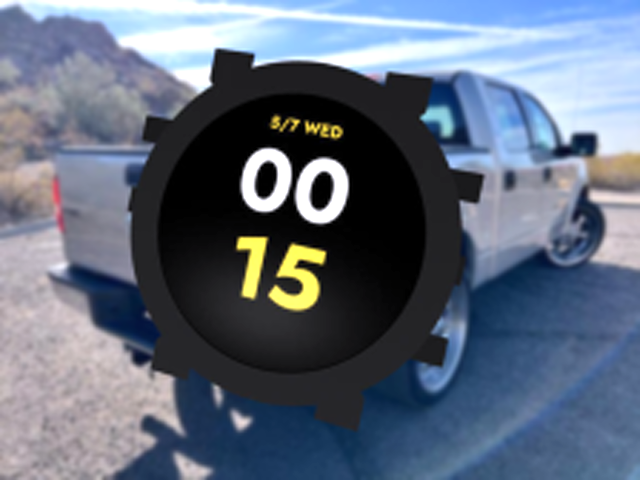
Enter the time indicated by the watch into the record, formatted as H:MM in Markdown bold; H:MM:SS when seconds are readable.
**0:15**
